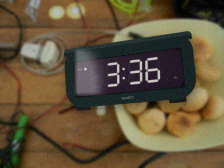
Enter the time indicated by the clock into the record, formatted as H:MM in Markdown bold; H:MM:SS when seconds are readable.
**3:36**
